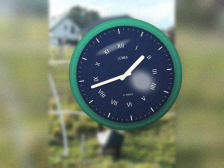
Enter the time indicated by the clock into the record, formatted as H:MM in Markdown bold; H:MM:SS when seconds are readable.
**1:43**
